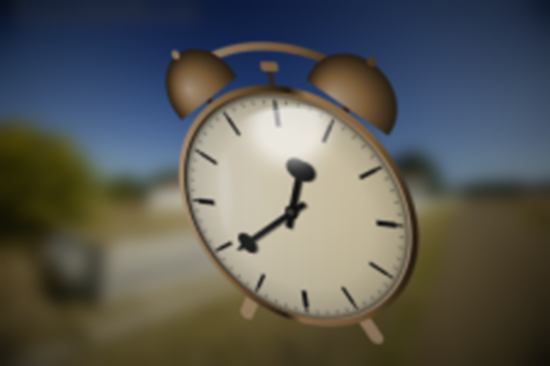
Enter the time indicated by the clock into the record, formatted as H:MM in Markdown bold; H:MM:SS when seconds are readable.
**12:39**
